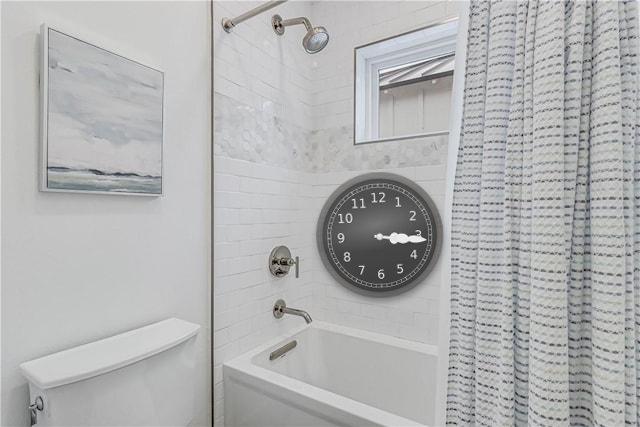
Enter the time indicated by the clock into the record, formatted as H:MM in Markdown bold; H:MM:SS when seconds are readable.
**3:16**
